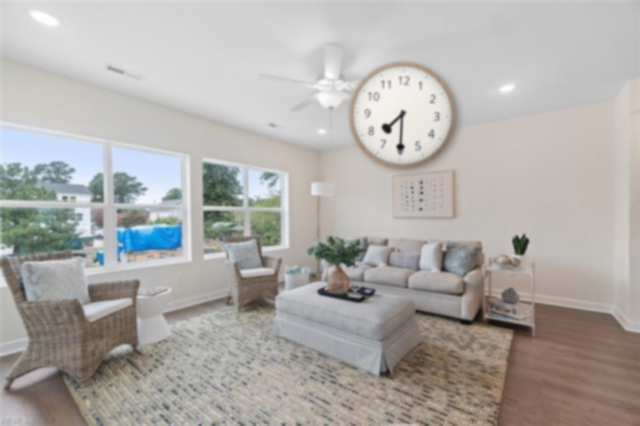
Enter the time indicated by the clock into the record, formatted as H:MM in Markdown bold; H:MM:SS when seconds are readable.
**7:30**
